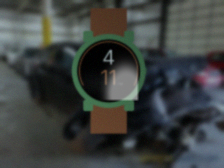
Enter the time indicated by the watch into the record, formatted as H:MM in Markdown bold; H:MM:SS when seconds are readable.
**4:11**
